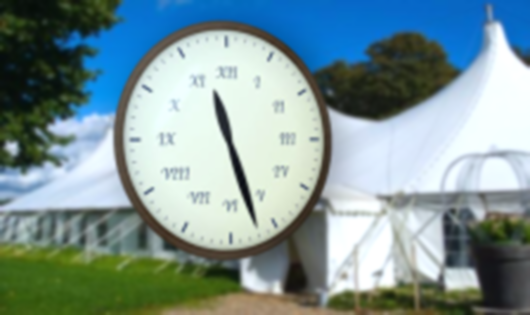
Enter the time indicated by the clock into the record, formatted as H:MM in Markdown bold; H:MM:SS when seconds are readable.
**11:27**
